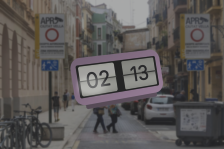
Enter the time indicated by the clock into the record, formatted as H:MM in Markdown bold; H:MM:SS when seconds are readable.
**2:13**
